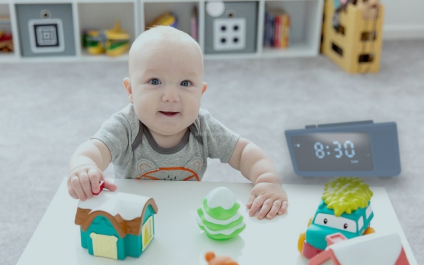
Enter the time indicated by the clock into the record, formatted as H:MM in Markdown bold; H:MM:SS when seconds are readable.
**8:30**
